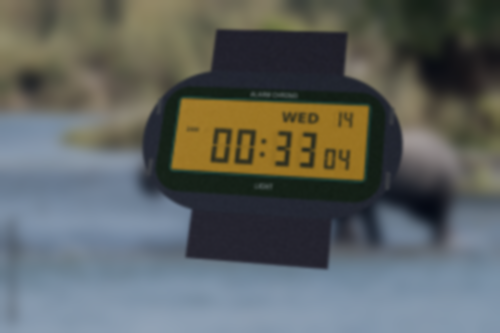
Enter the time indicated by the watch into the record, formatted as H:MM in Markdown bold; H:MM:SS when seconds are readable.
**0:33:04**
